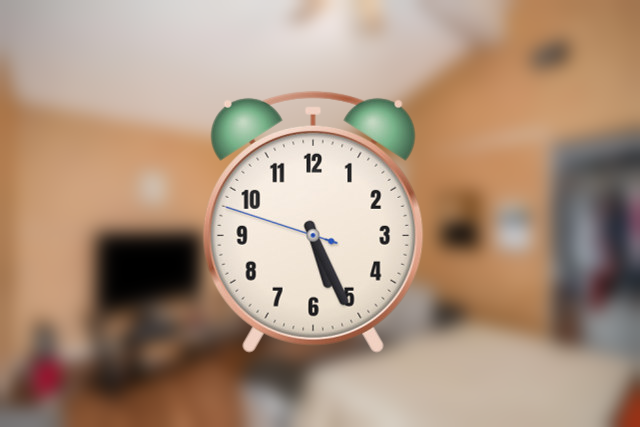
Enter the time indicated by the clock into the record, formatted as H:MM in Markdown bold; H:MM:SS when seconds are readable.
**5:25:48**
